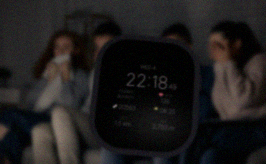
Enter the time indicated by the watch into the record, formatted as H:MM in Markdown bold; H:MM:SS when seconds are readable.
**22:18**
